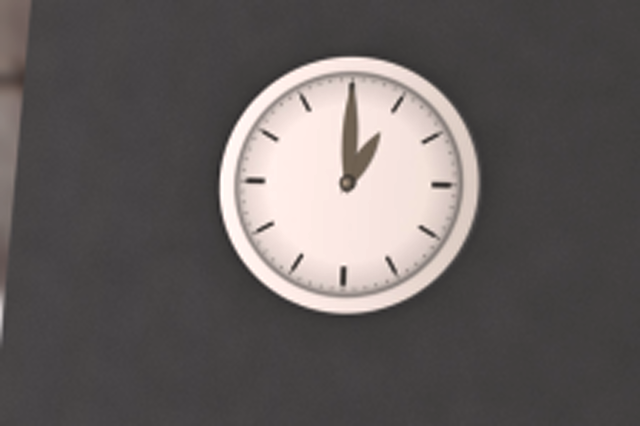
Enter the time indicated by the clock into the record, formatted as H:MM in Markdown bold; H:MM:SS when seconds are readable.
**1:00**
